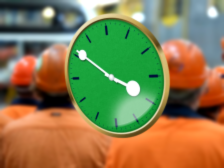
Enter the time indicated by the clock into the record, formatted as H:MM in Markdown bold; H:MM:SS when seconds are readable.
**3:51**
